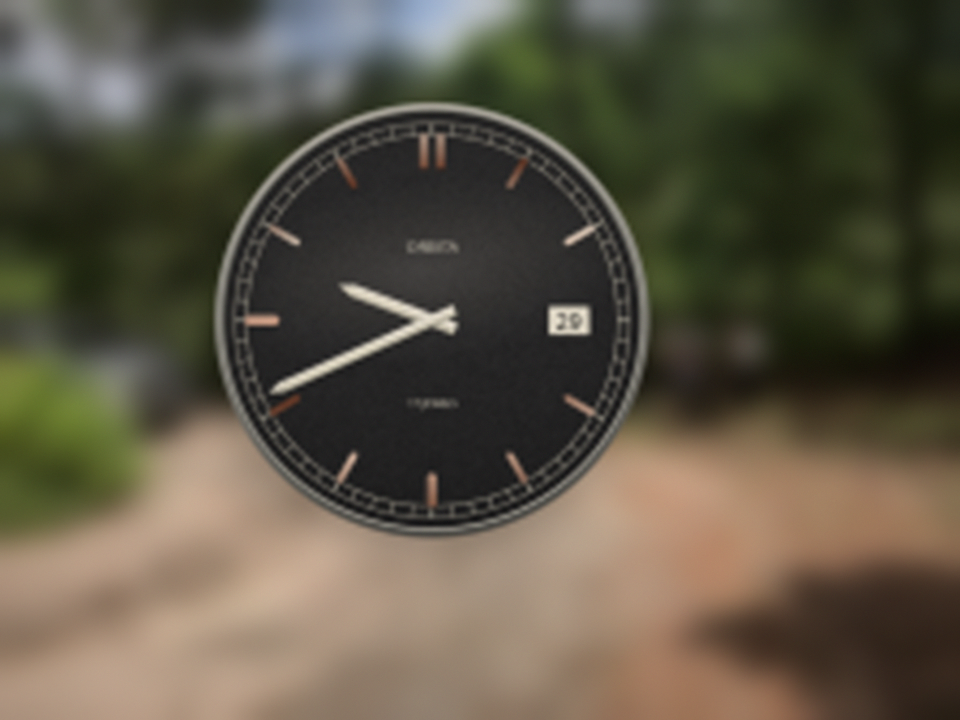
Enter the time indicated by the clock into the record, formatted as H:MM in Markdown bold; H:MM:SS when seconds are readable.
**9:41**
